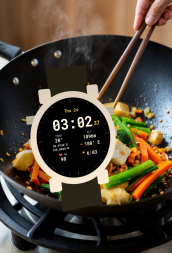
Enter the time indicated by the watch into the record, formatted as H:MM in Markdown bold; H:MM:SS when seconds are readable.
**3:02**
